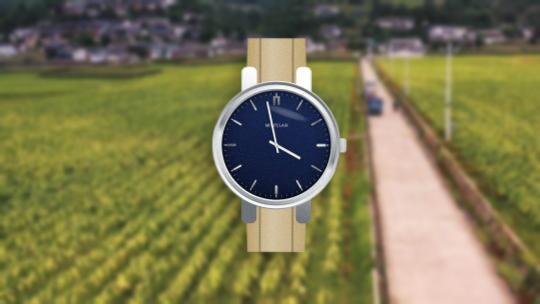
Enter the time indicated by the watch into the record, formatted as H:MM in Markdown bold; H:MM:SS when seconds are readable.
**3:58**
